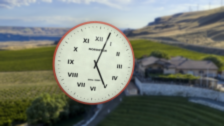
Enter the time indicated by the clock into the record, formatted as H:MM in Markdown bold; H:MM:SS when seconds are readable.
**5:03**
